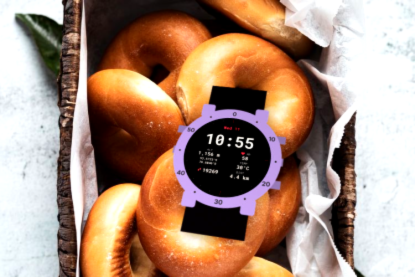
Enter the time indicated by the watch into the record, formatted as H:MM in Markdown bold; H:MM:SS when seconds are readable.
**10:55**
